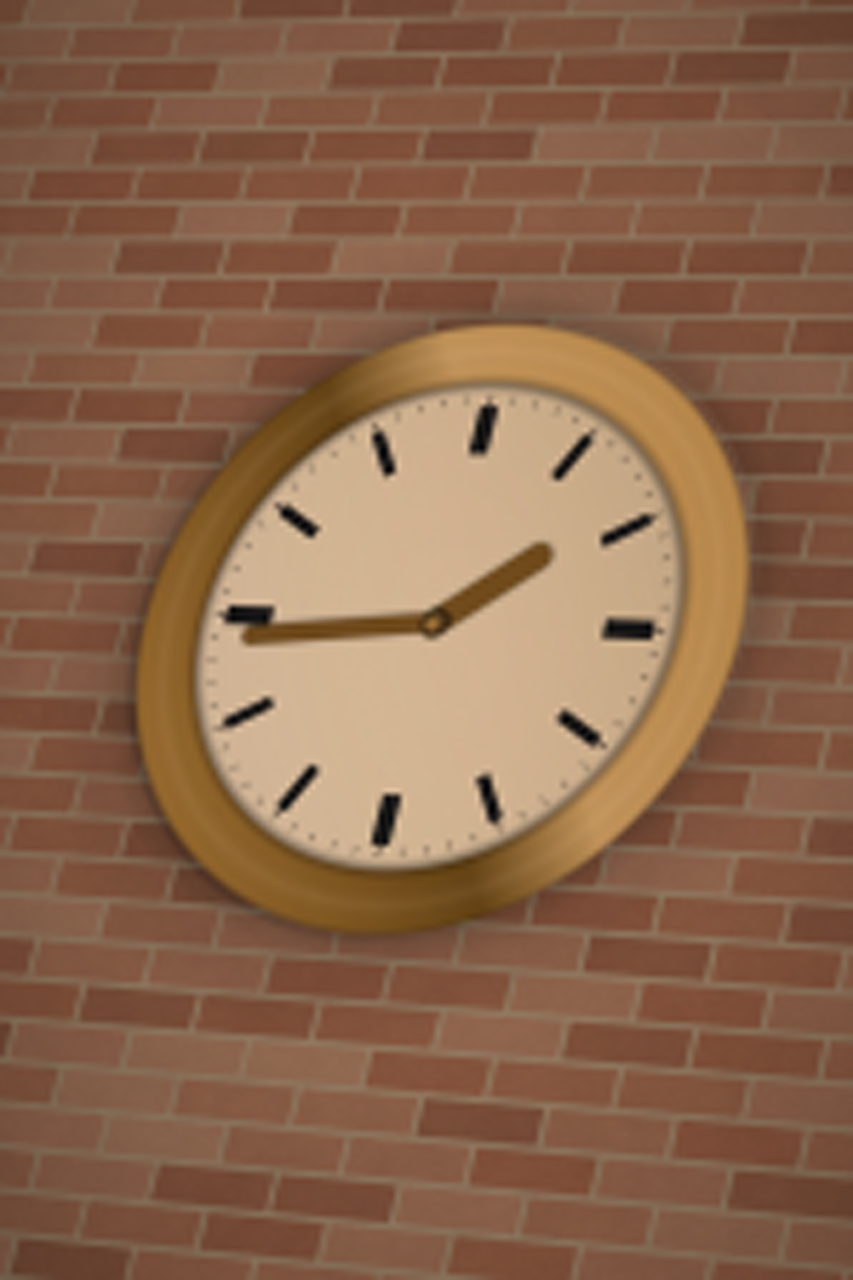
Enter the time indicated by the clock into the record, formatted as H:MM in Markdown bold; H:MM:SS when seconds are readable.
**1:44**
